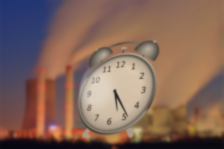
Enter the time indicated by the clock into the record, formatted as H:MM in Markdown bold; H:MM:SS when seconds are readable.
**5:24**
